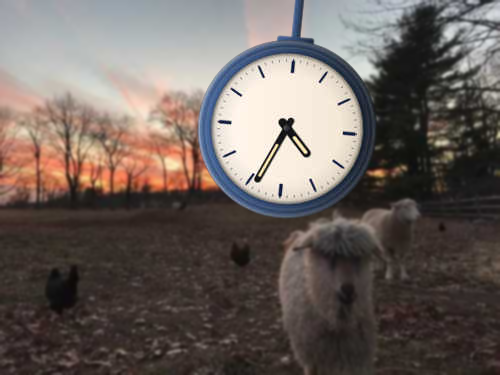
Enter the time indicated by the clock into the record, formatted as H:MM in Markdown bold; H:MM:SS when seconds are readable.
**4:34**
